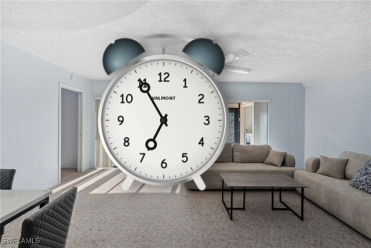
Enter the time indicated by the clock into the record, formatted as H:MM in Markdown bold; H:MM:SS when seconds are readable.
**6:55**
